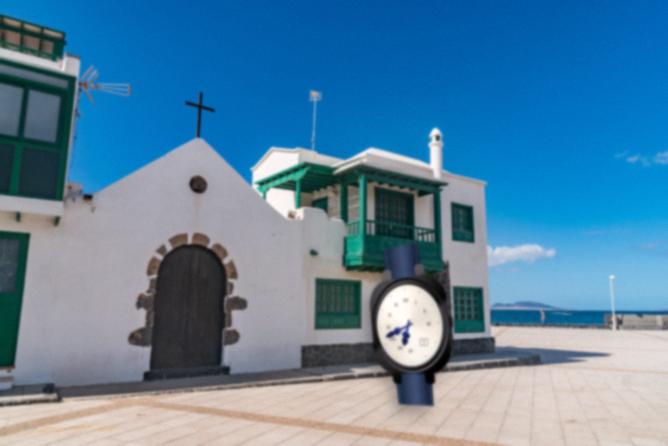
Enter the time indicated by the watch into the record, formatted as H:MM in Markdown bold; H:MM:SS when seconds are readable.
**6:42**
